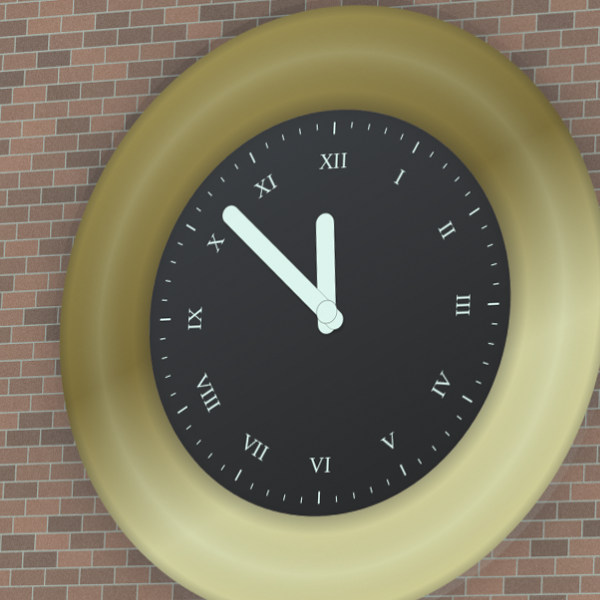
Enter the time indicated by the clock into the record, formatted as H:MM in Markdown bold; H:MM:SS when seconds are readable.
**11:52**
